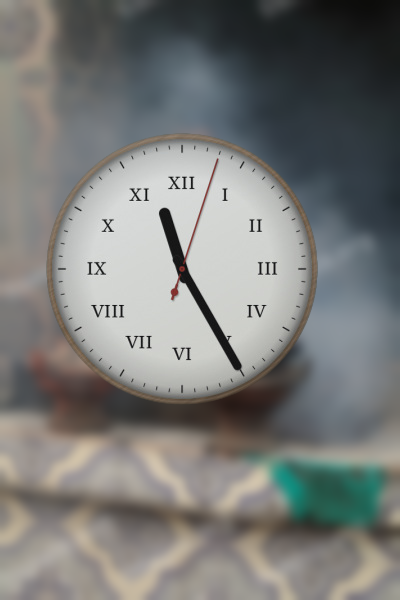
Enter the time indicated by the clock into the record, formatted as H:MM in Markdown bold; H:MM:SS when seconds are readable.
**11:25:03**
